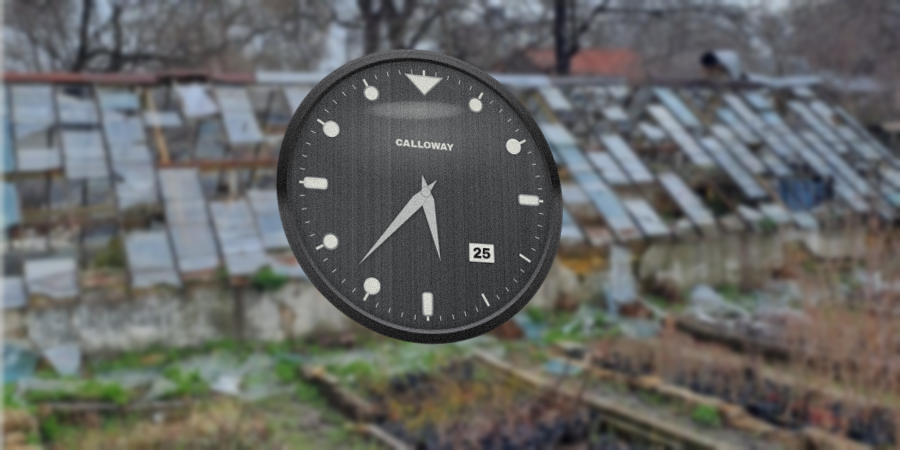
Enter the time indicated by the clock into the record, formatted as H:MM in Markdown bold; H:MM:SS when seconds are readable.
**5:37**
